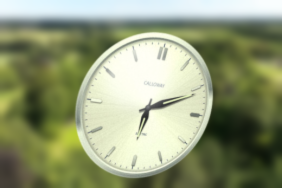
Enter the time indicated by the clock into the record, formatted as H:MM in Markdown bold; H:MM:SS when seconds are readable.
**6:11**
